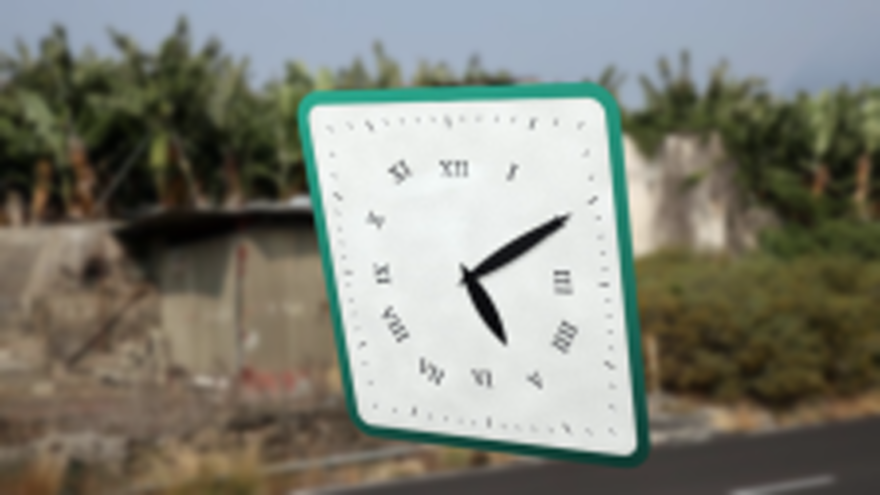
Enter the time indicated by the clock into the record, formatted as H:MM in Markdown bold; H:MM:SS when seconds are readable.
**5:10**
